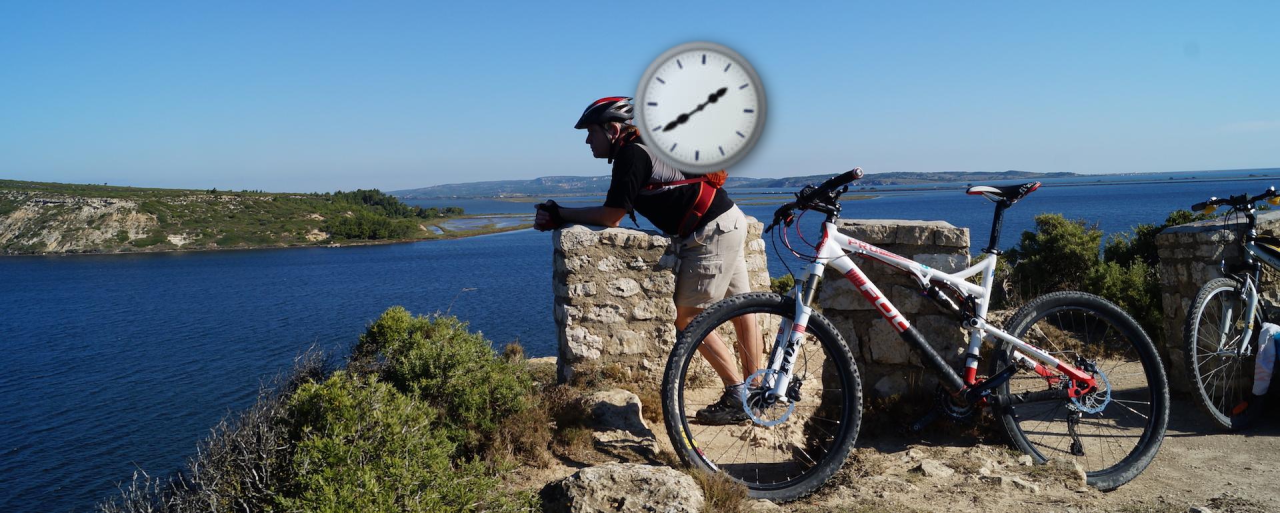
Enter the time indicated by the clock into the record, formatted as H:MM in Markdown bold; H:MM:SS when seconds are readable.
**1:39**
